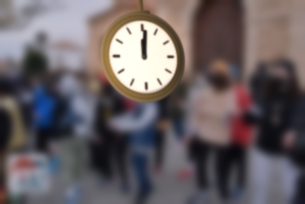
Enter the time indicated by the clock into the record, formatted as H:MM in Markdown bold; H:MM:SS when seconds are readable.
**12:01**
